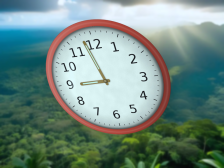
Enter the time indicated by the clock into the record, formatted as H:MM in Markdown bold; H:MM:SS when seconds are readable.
**8:58**
